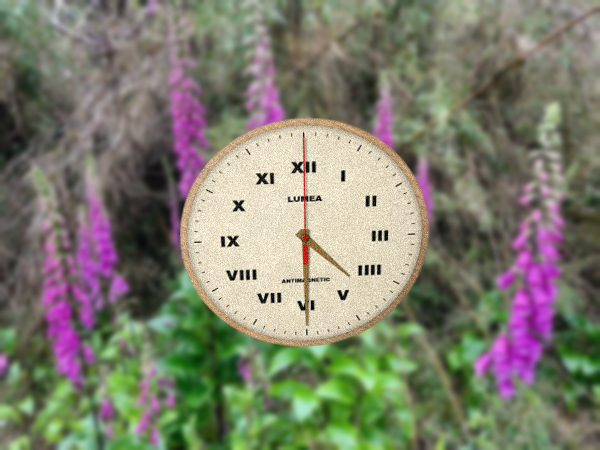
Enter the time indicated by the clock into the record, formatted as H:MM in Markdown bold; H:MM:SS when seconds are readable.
**4:30:00**
